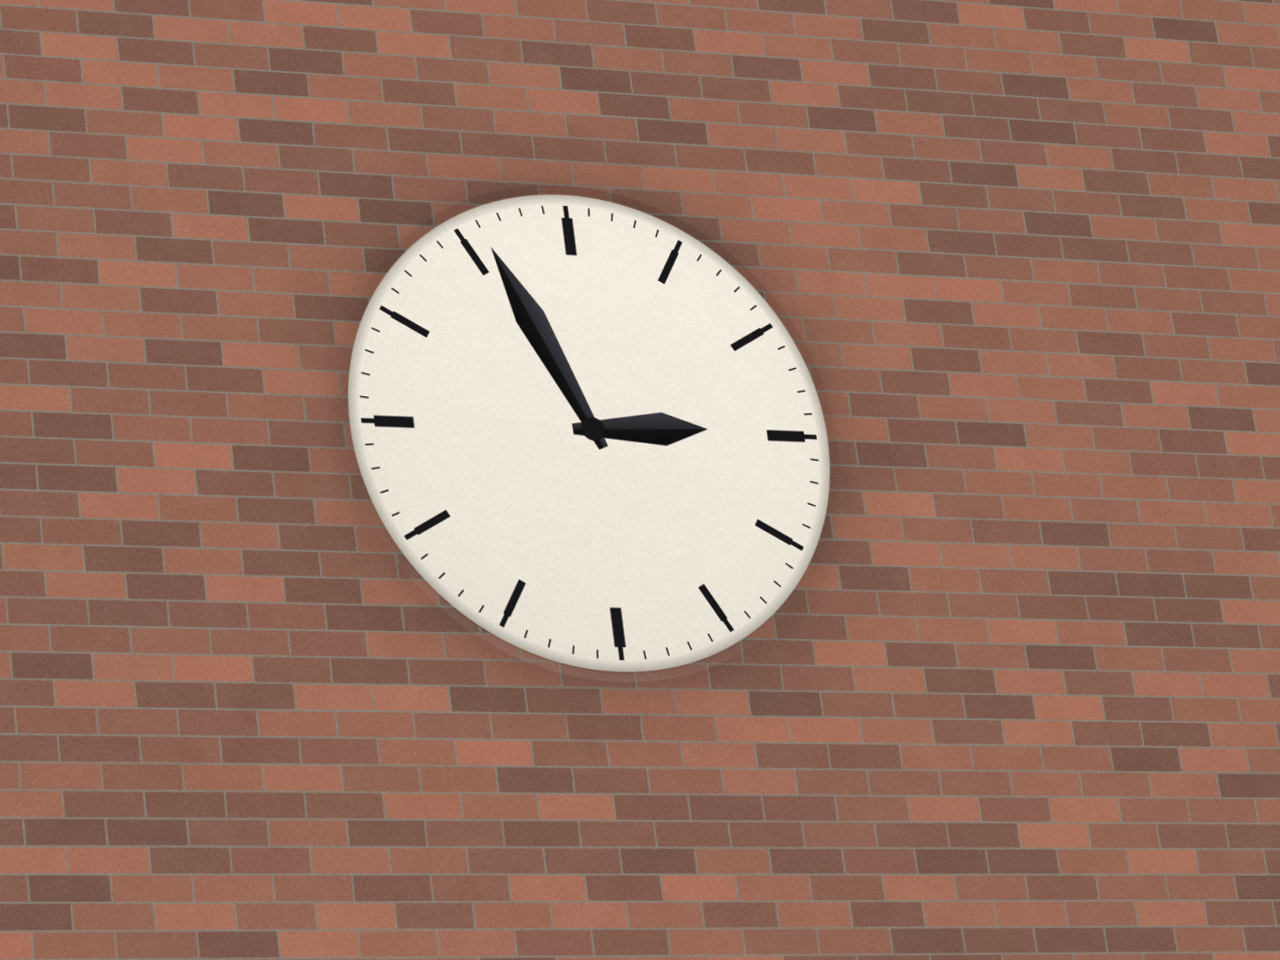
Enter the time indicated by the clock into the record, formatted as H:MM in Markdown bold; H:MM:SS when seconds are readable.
**2:56**
